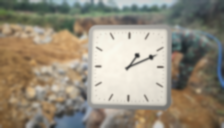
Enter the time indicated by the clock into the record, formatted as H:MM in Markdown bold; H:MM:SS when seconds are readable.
**1:11**
